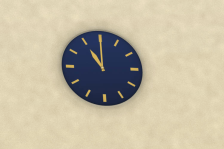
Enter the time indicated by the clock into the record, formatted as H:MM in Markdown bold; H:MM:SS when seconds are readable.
**11:00**
